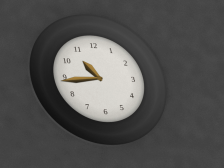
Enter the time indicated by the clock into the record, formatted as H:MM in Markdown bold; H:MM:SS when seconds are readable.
**10:44**
